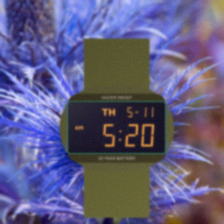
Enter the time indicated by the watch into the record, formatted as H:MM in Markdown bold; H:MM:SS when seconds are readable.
**5:20**
